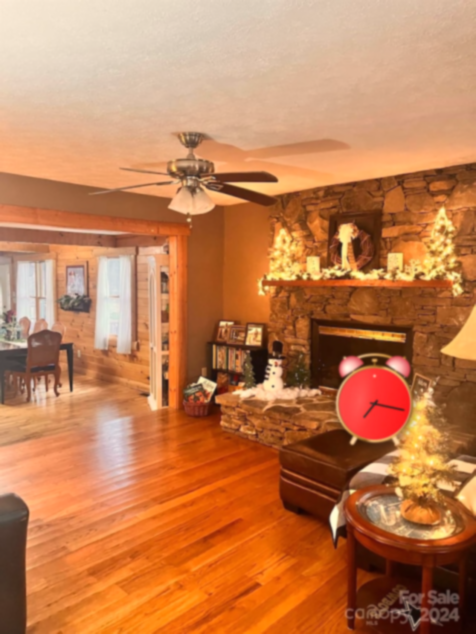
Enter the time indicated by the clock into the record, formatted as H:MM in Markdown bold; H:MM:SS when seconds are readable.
**7:17**
